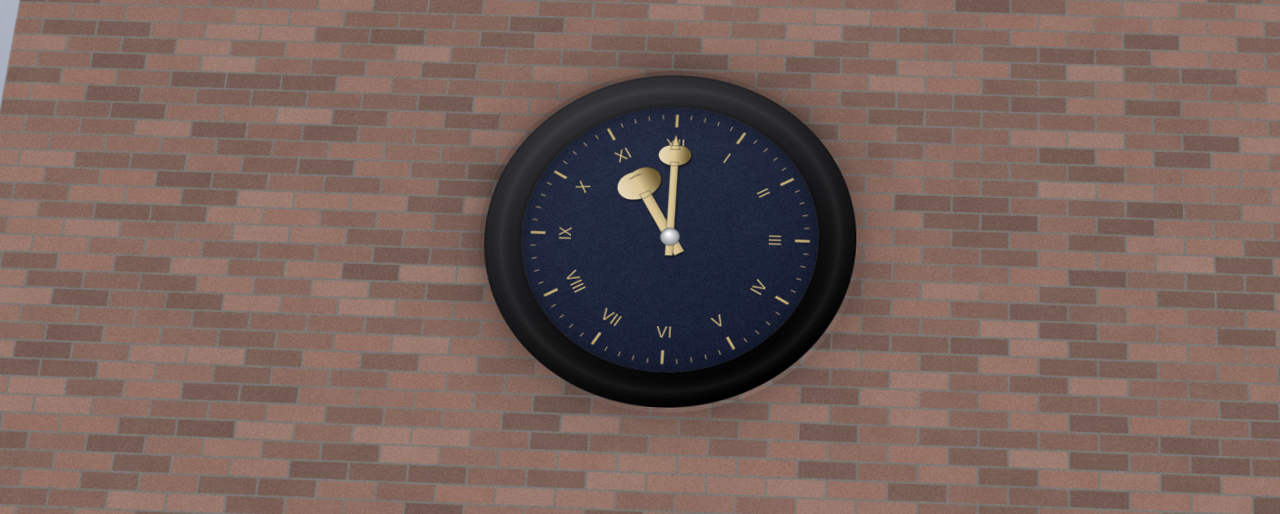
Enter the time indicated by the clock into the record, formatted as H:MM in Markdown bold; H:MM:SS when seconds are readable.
**11:00**
